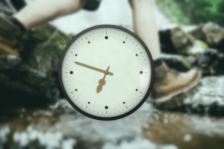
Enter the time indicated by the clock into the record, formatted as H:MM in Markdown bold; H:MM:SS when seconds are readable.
**6:48**
